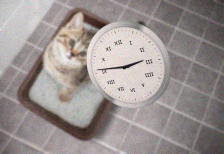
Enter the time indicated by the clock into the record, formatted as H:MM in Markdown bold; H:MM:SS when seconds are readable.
**2:46**
